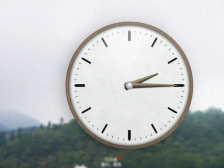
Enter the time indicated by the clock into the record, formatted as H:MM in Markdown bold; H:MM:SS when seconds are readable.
**2:15**
